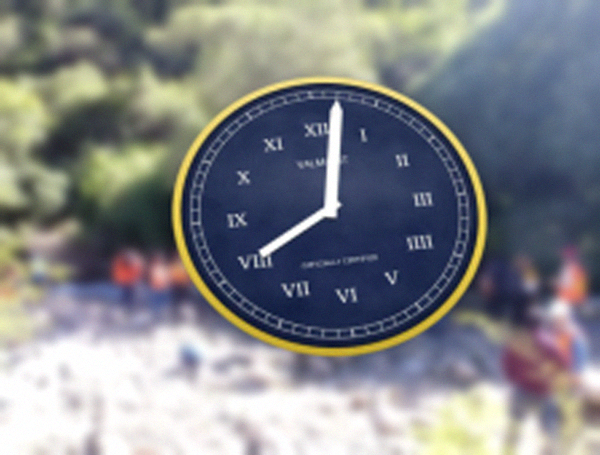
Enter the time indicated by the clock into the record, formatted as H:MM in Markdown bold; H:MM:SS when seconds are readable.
**8:02**
